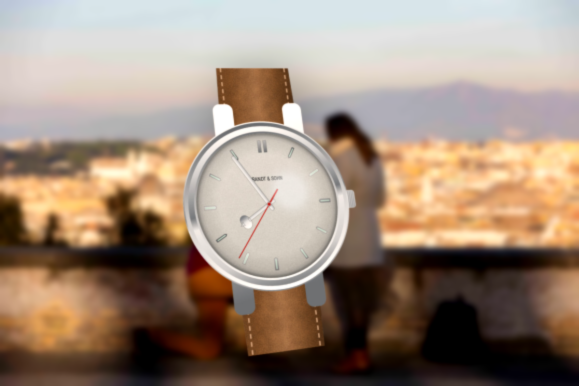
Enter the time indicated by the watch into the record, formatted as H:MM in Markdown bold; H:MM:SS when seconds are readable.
**7:54:36**
